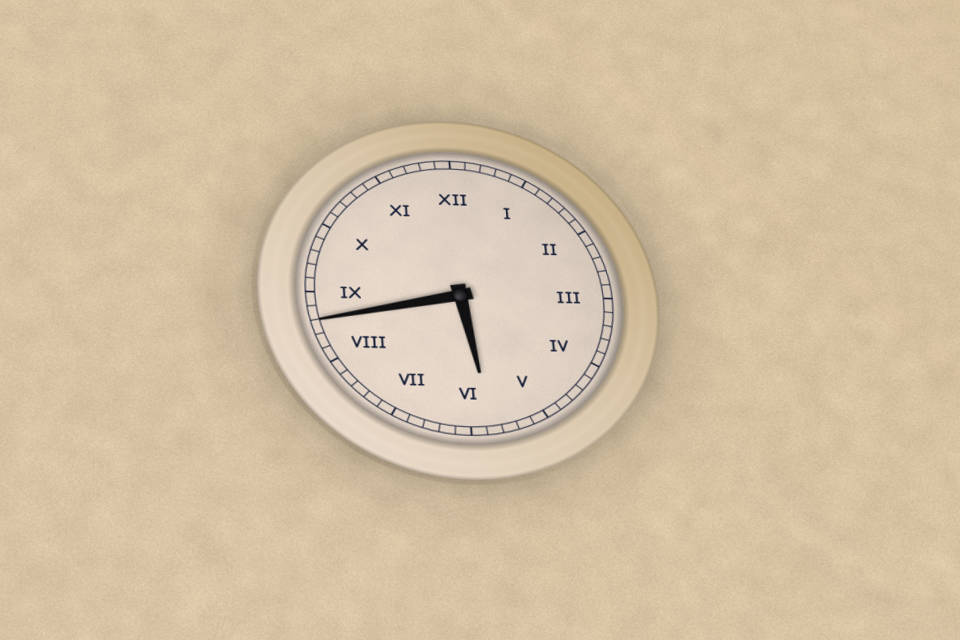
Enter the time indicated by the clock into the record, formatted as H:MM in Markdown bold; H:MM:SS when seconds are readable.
**5:43**
